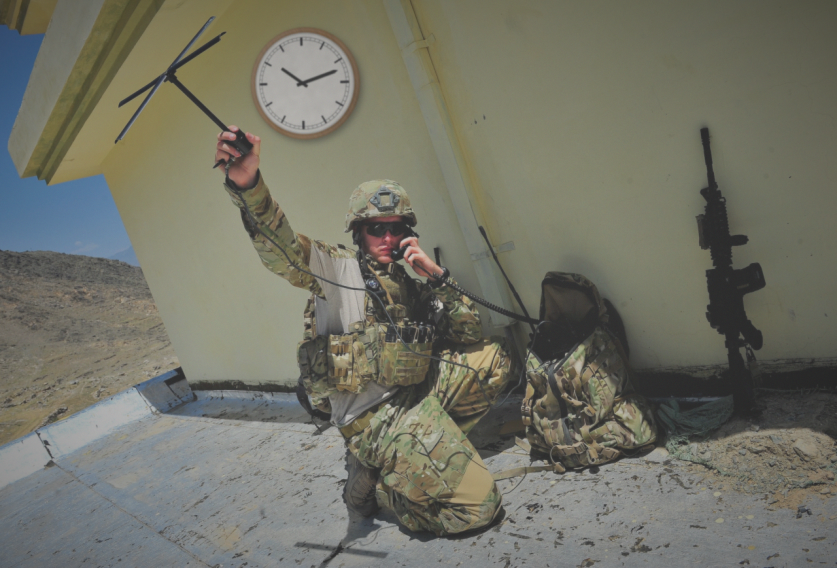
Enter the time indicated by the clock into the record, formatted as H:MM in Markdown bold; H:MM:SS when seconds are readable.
**10:12**
